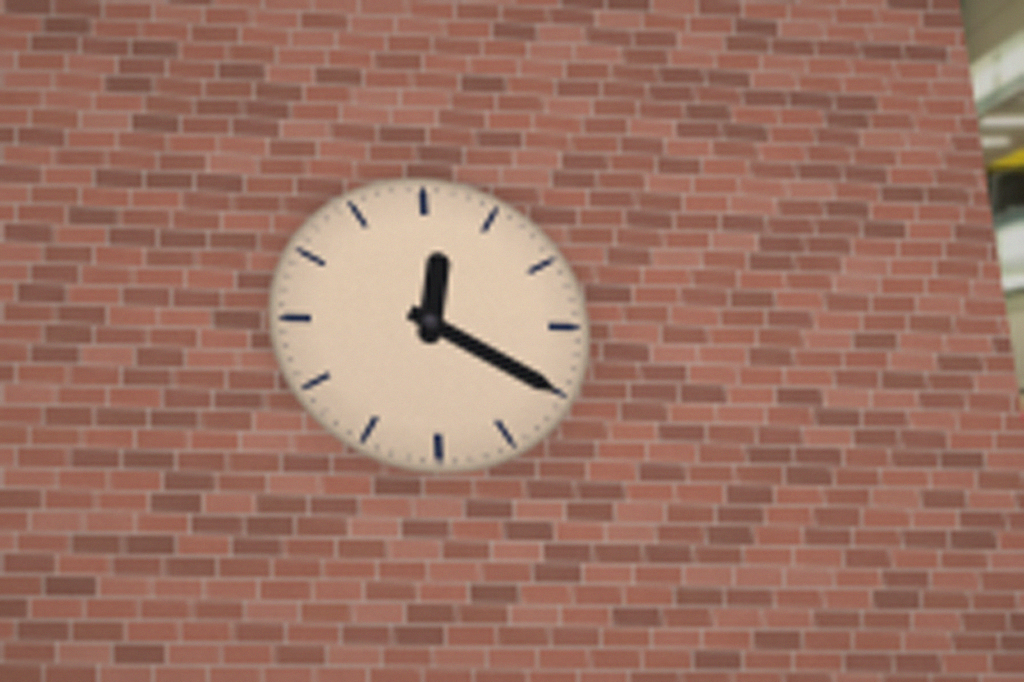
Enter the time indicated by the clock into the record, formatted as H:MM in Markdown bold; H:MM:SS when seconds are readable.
**12:20**
